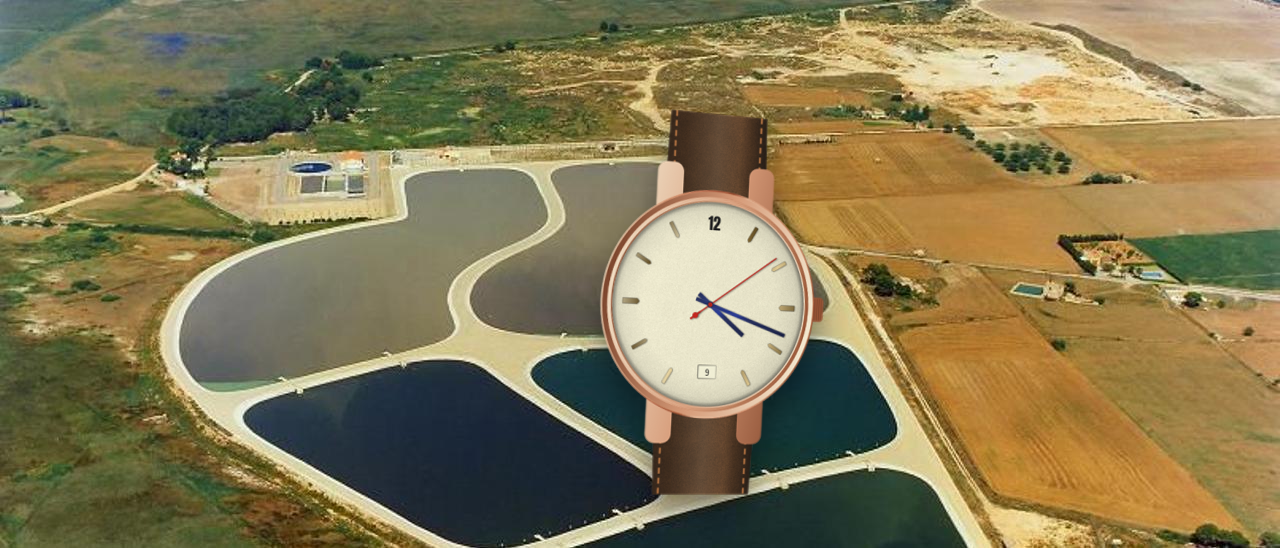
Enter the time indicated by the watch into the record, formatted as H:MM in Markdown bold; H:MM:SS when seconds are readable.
**4:18:09**
